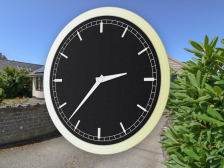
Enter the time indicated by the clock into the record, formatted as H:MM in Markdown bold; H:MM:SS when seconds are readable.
**2:37**
